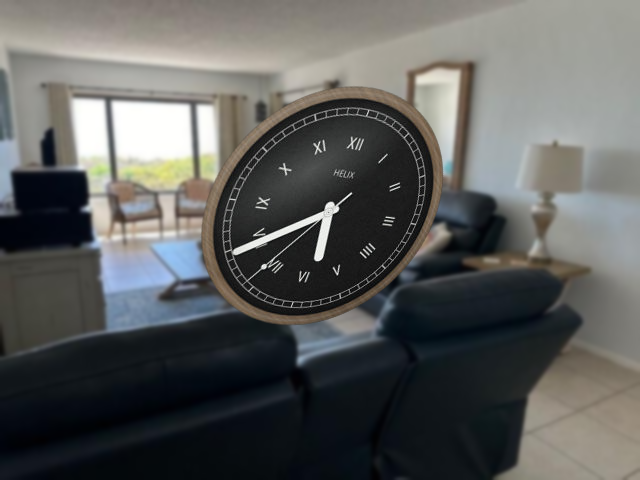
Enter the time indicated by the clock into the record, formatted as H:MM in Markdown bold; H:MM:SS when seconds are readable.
**5:39:36**
